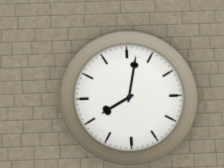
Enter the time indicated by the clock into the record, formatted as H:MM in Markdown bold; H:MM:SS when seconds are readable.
**8:02**
